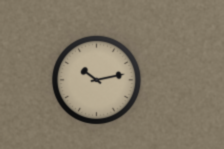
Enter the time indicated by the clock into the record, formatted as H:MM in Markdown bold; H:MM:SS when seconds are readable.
**10:13**
